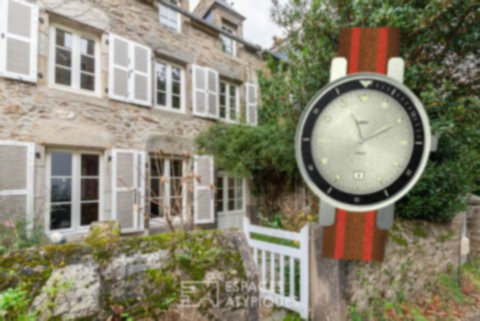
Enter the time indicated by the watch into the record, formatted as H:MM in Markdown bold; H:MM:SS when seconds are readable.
**11:10**
